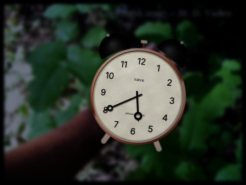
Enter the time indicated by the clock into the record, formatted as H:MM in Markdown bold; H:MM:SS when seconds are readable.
**5:40**
